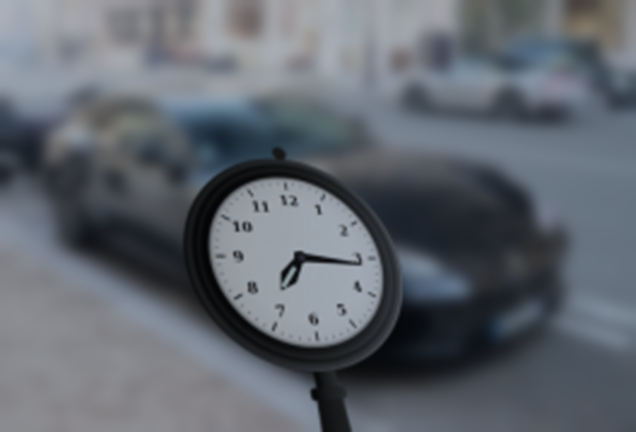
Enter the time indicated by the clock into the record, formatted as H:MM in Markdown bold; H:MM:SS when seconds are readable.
**7:16**
